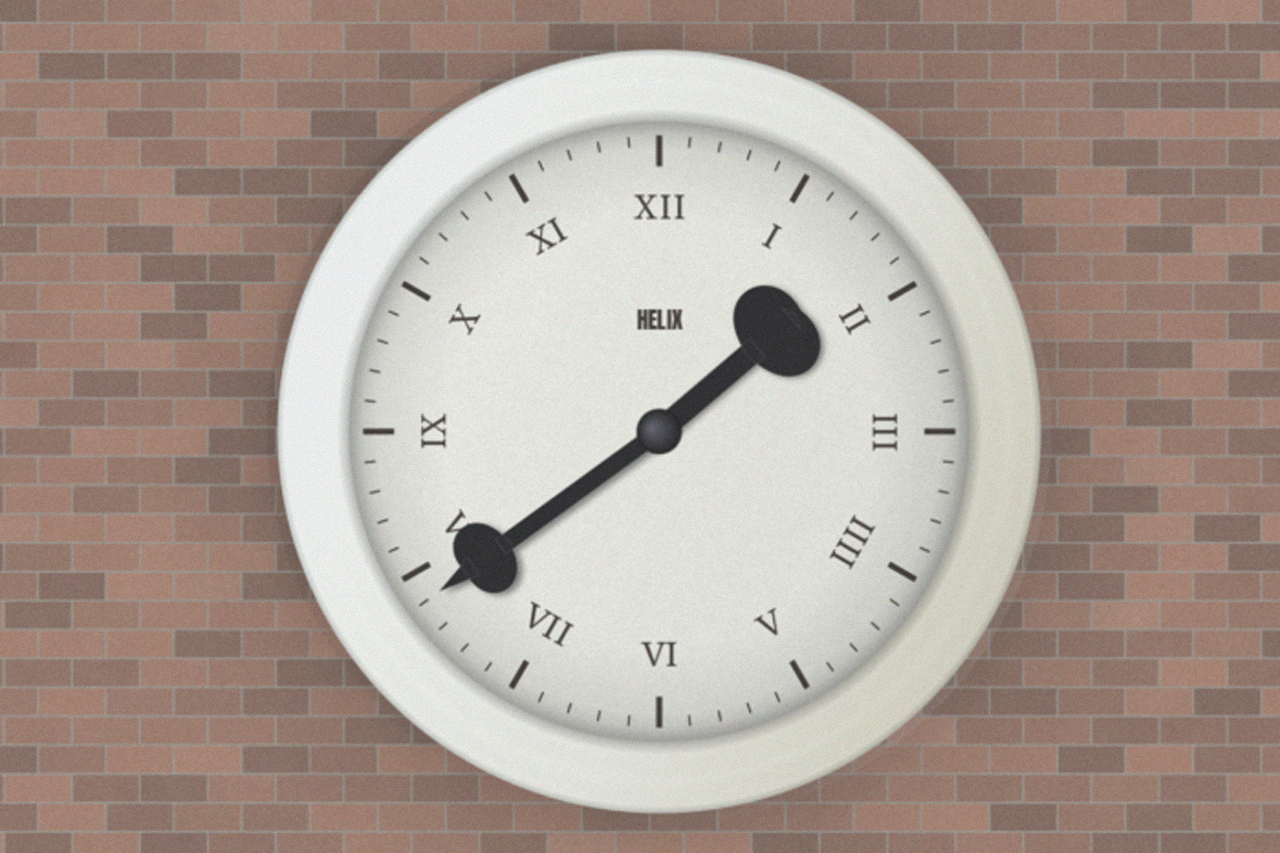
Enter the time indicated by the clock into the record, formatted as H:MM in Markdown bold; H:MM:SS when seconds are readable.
**1:39**
